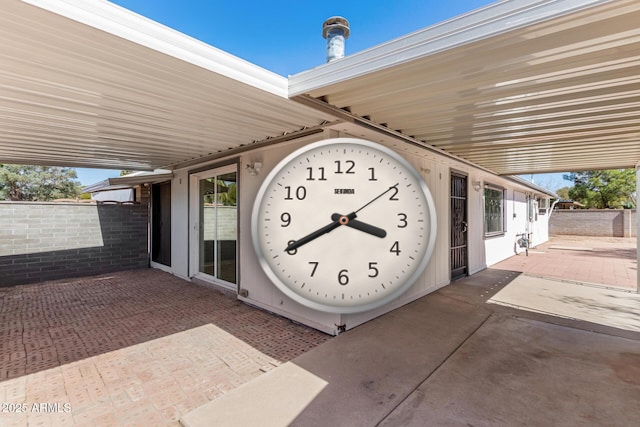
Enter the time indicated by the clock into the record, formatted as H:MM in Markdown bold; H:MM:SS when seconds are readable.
**3:40:09**
